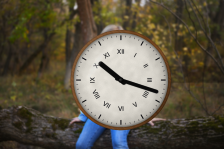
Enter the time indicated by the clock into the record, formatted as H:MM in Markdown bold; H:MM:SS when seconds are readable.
**10:18**
